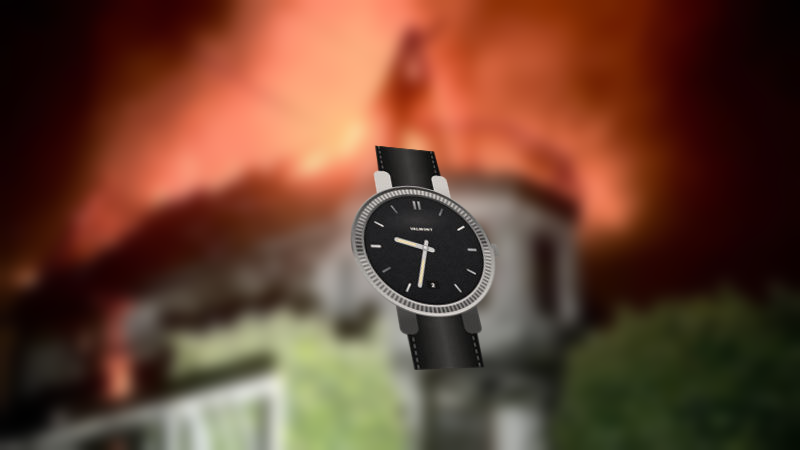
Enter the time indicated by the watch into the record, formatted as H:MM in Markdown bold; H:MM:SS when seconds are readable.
**9:33**
